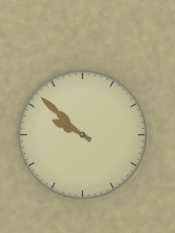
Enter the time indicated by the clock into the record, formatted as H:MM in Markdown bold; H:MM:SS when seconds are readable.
**9:52**
